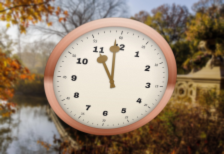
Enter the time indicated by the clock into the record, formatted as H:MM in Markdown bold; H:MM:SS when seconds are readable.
**10:59**
